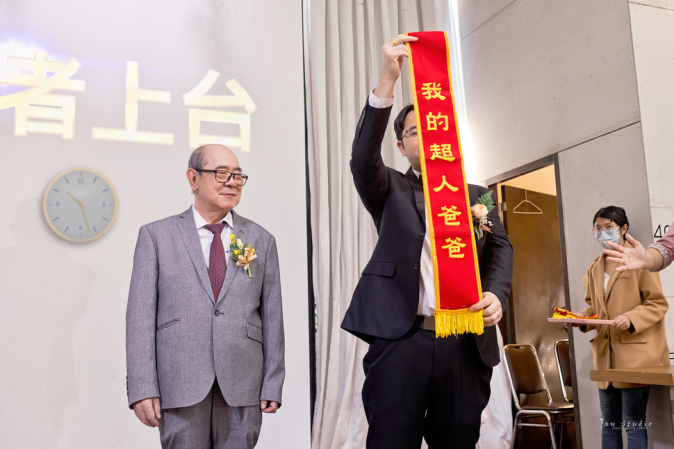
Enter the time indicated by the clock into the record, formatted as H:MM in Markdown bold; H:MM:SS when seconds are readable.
**10:27**
